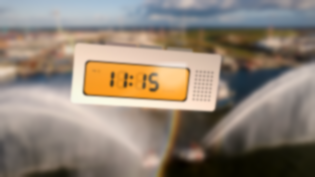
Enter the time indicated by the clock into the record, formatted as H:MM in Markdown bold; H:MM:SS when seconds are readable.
**11:15**
